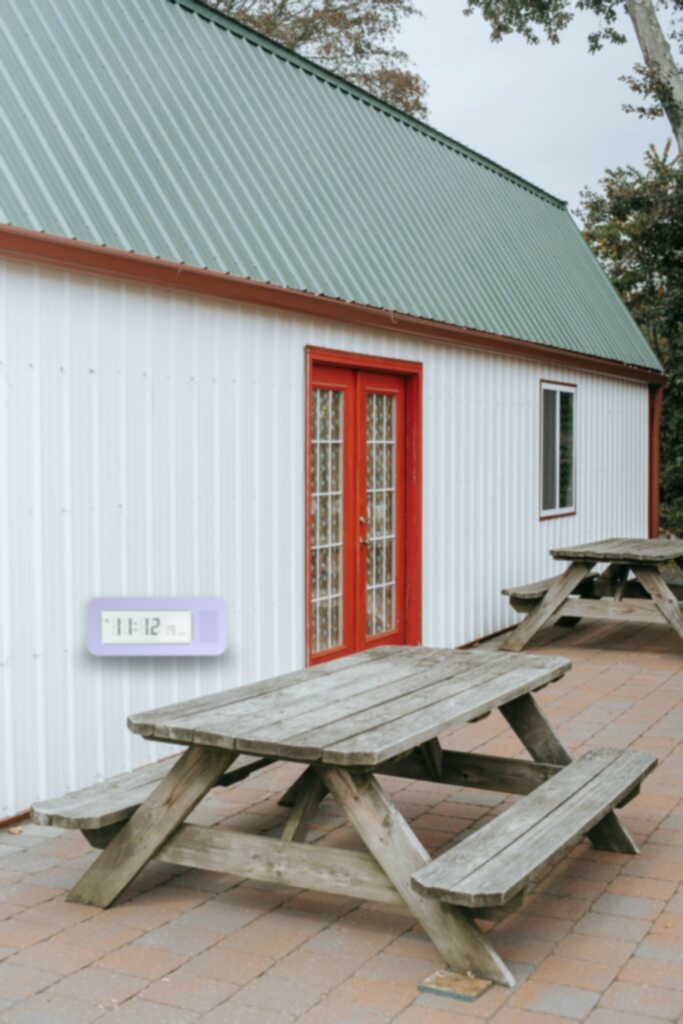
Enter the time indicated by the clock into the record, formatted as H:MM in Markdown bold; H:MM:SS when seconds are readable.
**11:12**
